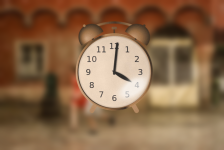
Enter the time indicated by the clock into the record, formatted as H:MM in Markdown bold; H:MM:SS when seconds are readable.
**4:01**
